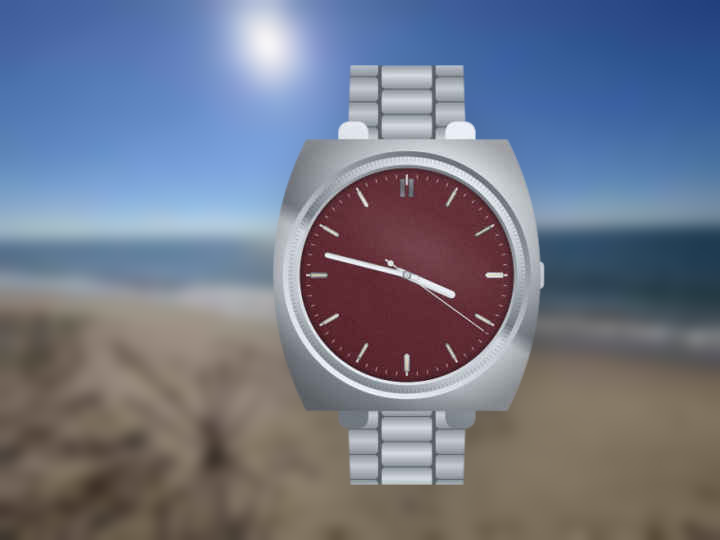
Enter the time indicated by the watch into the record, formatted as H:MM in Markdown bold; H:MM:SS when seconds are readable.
**3:47:21**
